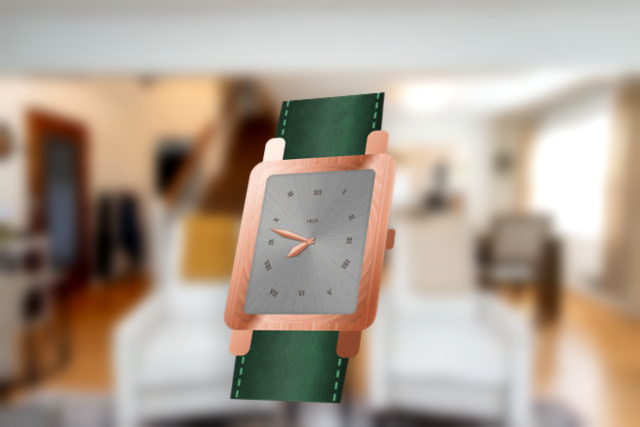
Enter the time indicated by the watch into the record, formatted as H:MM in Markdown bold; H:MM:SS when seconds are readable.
**7:48**
